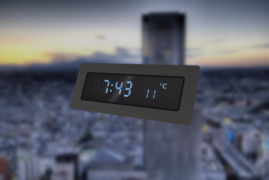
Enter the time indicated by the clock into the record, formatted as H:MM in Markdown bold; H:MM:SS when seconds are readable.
**7:43**
